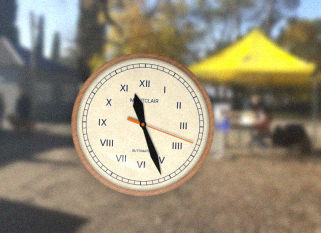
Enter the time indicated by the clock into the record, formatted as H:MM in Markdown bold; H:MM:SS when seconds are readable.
**11:26:18**
